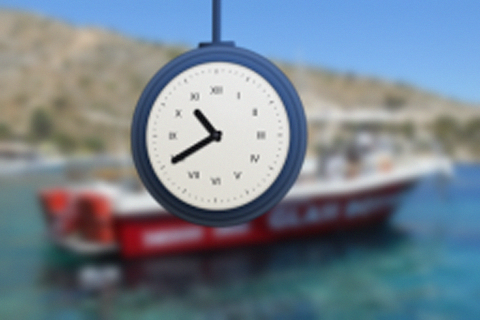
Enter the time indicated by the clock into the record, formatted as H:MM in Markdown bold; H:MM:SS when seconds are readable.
**10:40**
